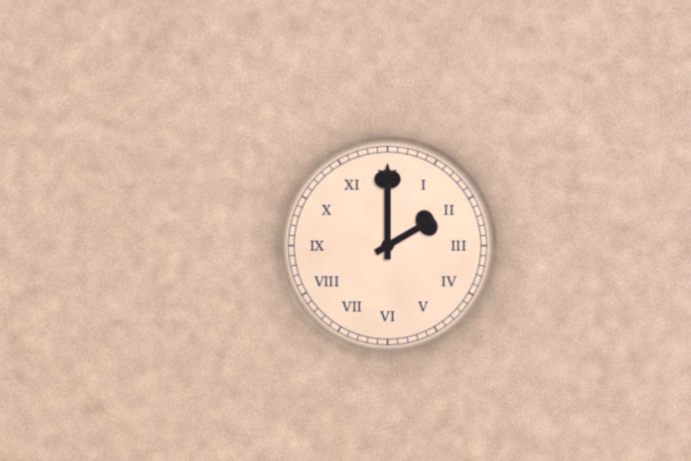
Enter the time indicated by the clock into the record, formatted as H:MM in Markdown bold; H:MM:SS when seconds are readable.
**2:00**
